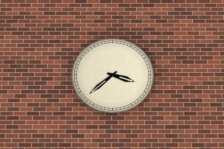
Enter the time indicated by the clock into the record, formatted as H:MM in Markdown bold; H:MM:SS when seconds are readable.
**3:38**
